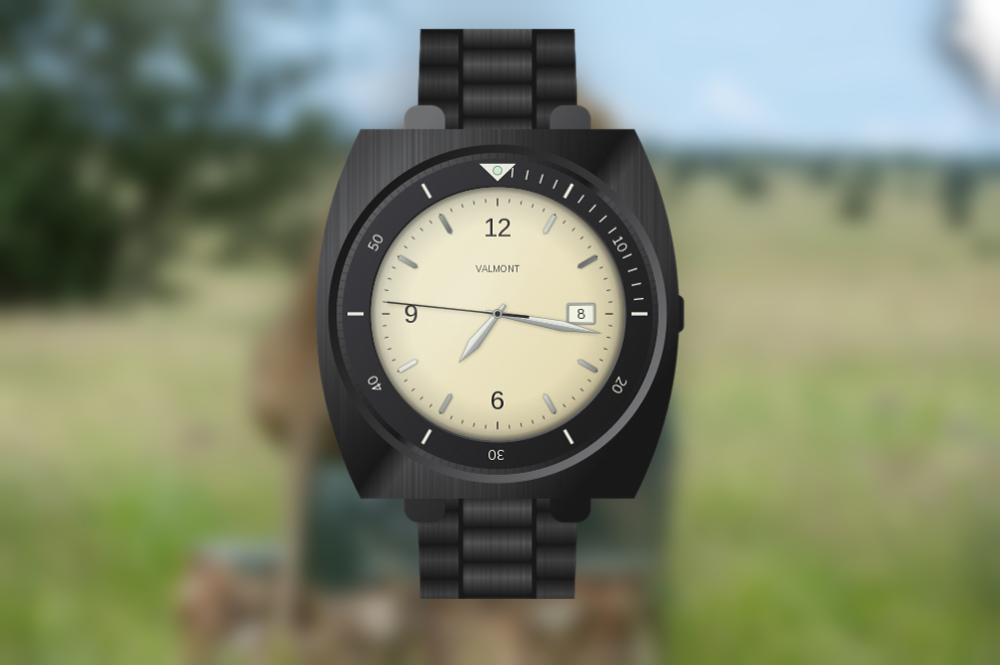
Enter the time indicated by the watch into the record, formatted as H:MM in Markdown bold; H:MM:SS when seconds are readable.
**7:16:46**
